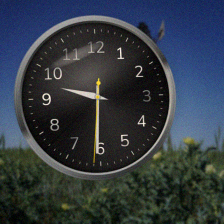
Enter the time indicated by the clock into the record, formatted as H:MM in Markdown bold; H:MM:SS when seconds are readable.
**9:30:31**
